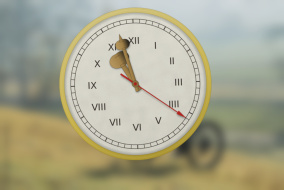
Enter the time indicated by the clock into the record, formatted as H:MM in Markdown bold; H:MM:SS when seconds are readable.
**10:57:21**
